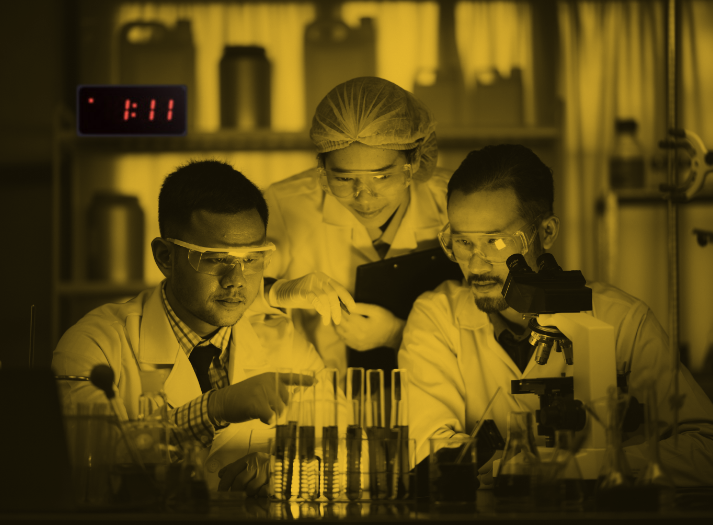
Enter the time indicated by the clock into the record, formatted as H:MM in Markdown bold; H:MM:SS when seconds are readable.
**1:11**
